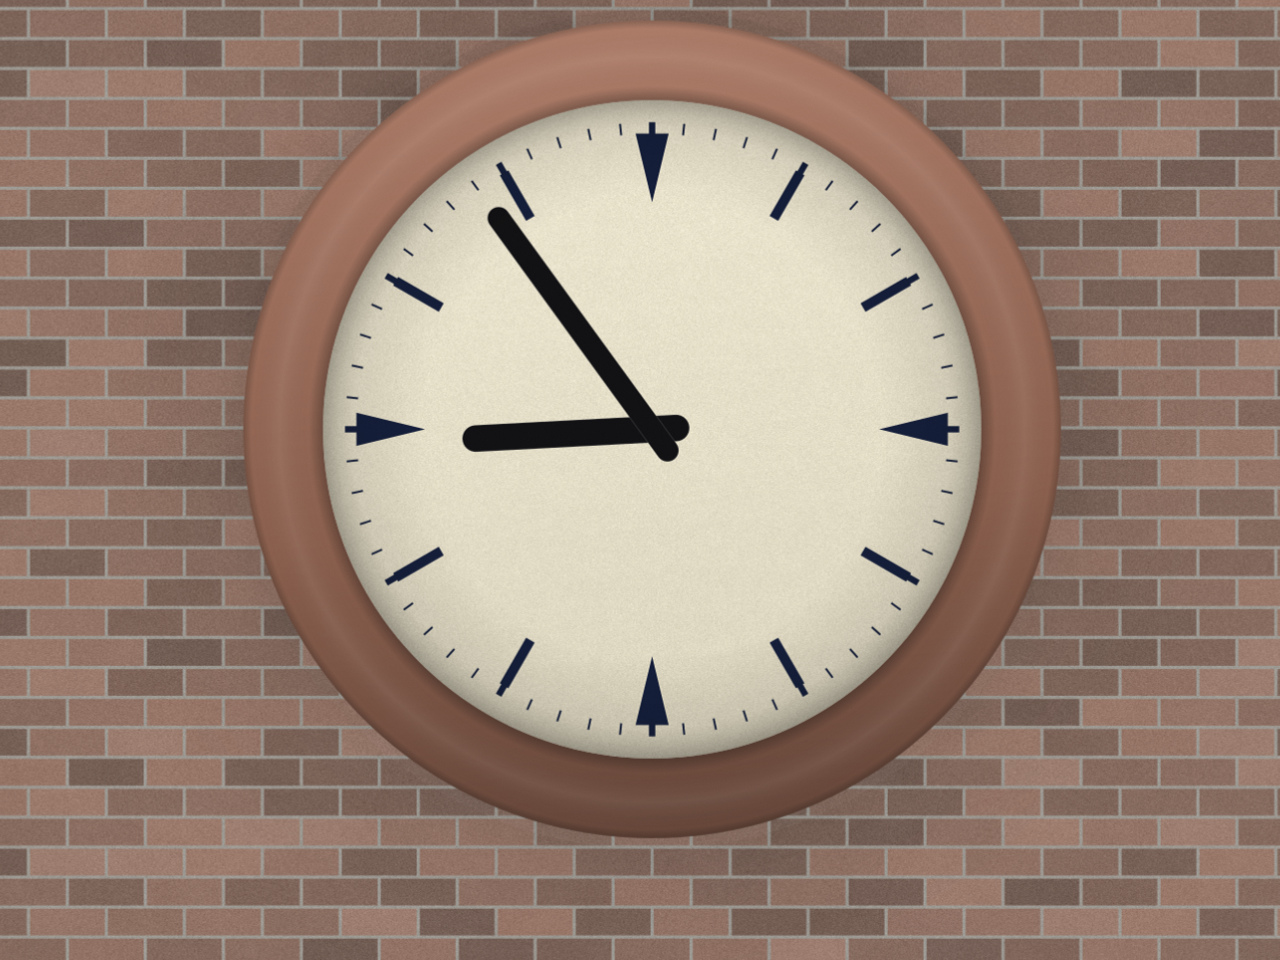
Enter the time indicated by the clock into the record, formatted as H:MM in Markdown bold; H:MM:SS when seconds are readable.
**8:54**
